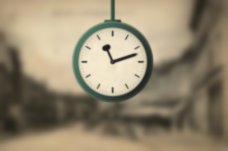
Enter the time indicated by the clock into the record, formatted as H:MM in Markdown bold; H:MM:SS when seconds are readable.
**11:12**
